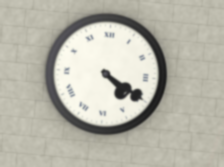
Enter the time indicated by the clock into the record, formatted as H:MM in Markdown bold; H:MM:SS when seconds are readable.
**4:20**
